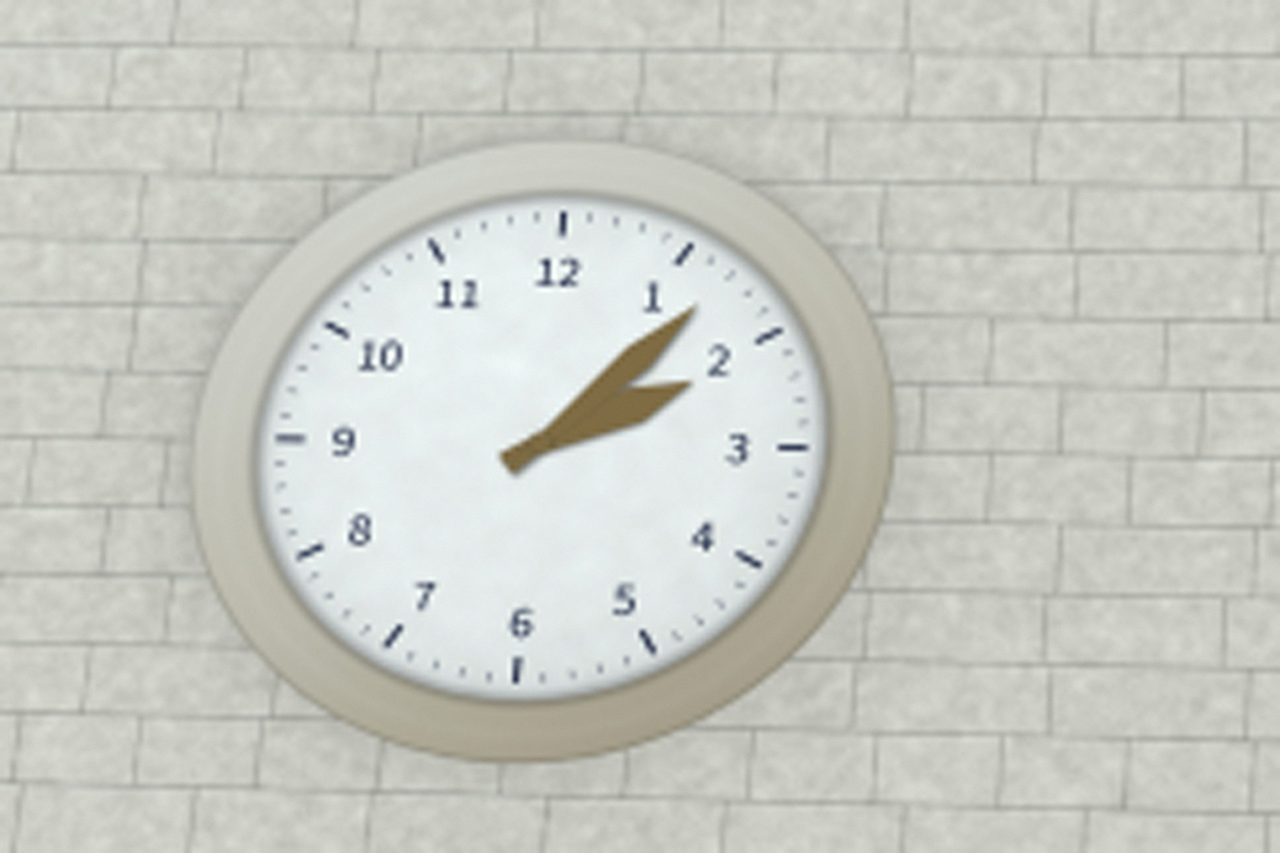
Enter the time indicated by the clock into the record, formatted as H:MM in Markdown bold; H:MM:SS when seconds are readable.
**2:07**
